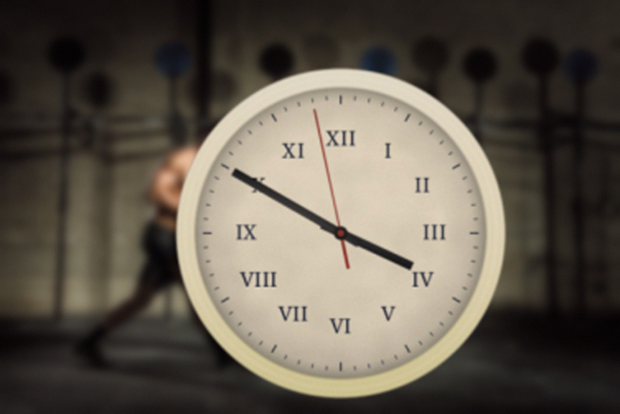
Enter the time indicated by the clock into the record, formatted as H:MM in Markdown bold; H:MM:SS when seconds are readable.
**3:49:58**
